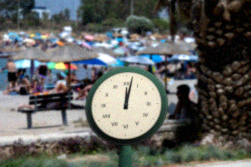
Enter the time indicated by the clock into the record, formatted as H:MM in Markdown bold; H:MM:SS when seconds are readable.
**12:02**
